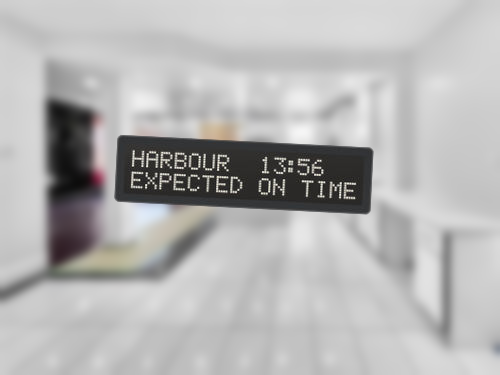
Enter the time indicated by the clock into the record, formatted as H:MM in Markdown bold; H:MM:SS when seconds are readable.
**13:56**
